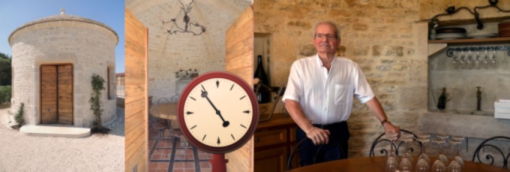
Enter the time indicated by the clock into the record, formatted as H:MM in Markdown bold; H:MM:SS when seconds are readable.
**4:54**
